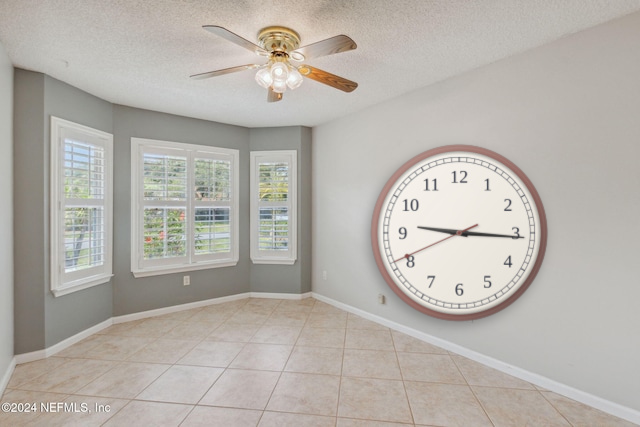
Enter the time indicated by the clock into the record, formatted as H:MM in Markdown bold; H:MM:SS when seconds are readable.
**9:15:41**
